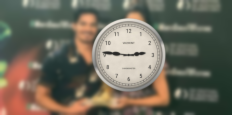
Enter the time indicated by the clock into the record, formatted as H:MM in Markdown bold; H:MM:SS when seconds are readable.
**2:46**
